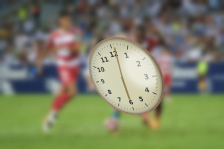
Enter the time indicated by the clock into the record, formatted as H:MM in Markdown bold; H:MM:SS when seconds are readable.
**6:01**
